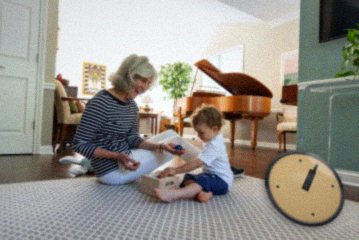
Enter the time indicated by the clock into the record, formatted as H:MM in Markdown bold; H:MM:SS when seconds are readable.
**1:06**
